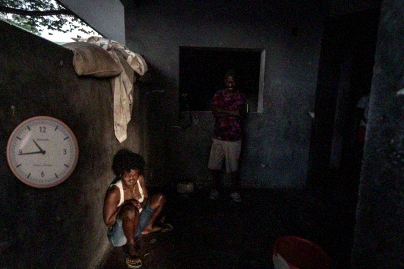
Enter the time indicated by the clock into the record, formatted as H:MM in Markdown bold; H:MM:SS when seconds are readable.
**10:44**
